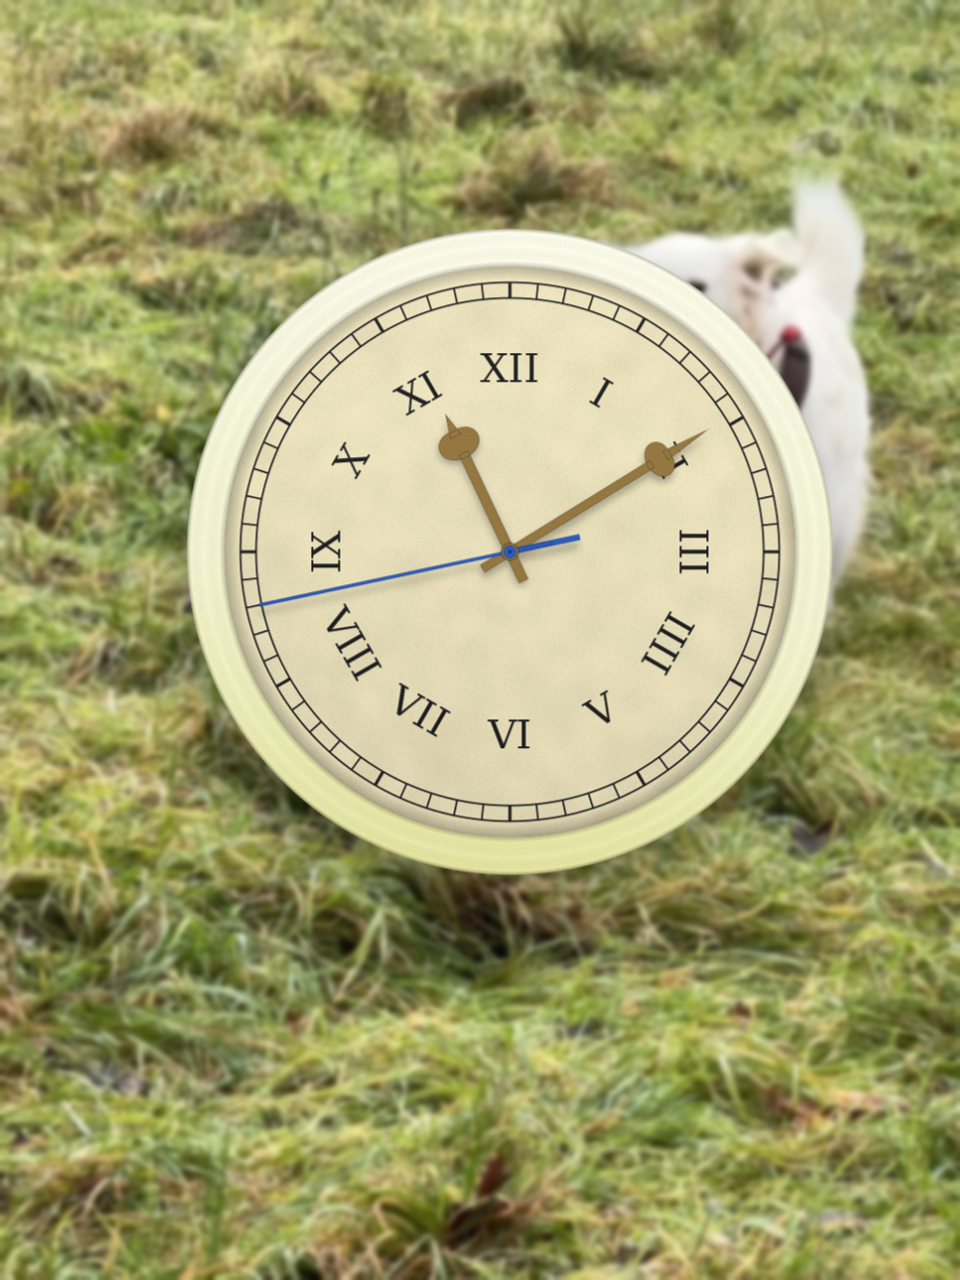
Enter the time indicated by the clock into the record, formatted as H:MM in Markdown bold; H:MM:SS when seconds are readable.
**11:09:43**
